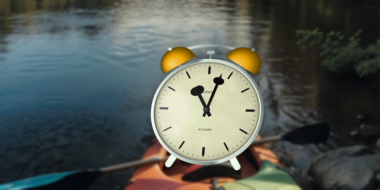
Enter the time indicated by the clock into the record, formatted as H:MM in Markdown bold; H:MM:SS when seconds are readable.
**11:03**
